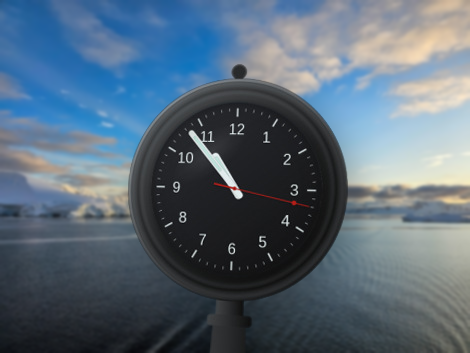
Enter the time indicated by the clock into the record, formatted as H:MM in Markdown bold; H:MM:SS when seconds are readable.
**10:53:17**
